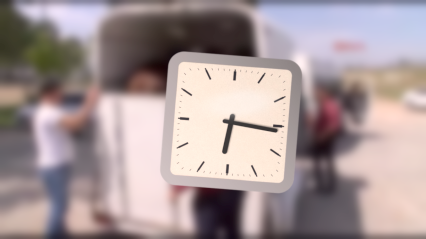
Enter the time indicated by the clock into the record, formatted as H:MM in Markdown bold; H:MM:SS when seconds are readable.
**6:16**
